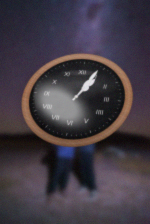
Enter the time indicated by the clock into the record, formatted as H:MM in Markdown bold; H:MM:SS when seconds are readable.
**1:04**
